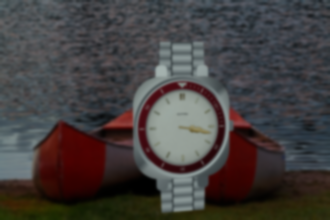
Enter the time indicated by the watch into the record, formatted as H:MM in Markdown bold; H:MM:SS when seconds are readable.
**3:17**
